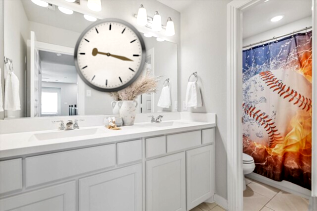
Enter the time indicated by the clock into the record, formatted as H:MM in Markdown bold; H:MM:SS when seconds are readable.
**9:17**
